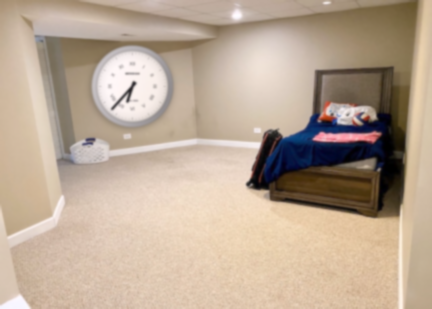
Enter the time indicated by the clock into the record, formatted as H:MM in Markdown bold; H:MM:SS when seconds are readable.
**6:37**
